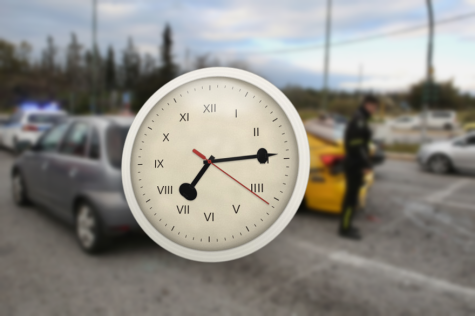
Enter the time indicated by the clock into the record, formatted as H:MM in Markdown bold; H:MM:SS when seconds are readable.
**7:14:21**
